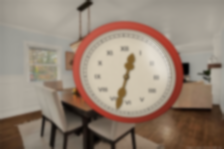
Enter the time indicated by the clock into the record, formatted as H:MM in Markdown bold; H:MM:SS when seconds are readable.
**12:33**
